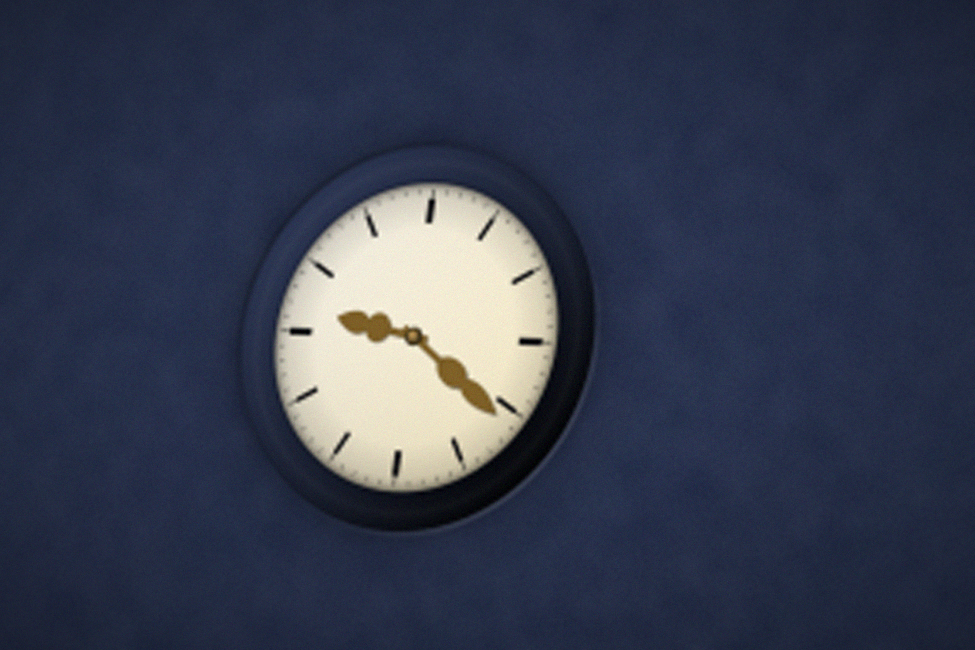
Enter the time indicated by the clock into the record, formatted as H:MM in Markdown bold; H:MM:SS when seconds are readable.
**9:21**
